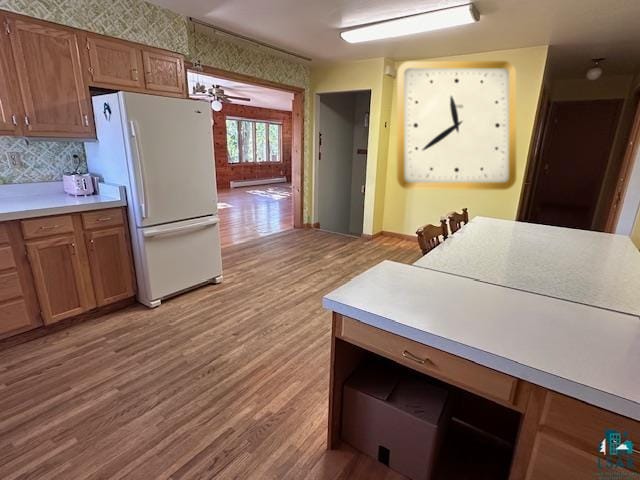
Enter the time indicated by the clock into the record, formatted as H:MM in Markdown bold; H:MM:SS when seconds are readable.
**11:39**
